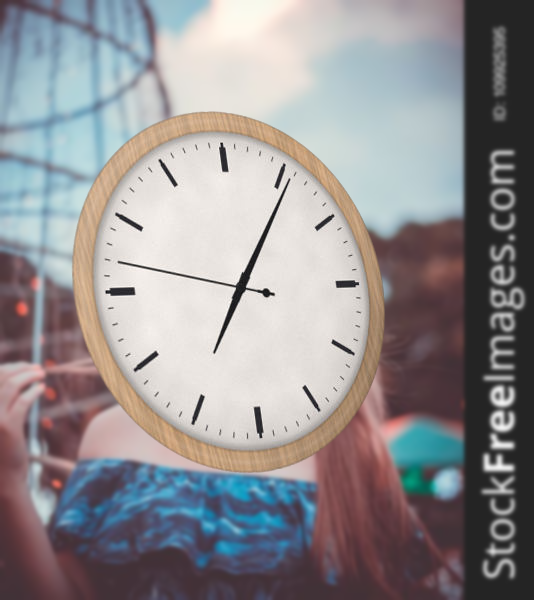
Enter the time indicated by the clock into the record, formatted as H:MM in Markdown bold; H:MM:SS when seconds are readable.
**7:05:47**
